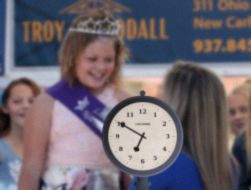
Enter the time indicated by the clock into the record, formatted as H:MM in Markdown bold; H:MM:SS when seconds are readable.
**6:50**
